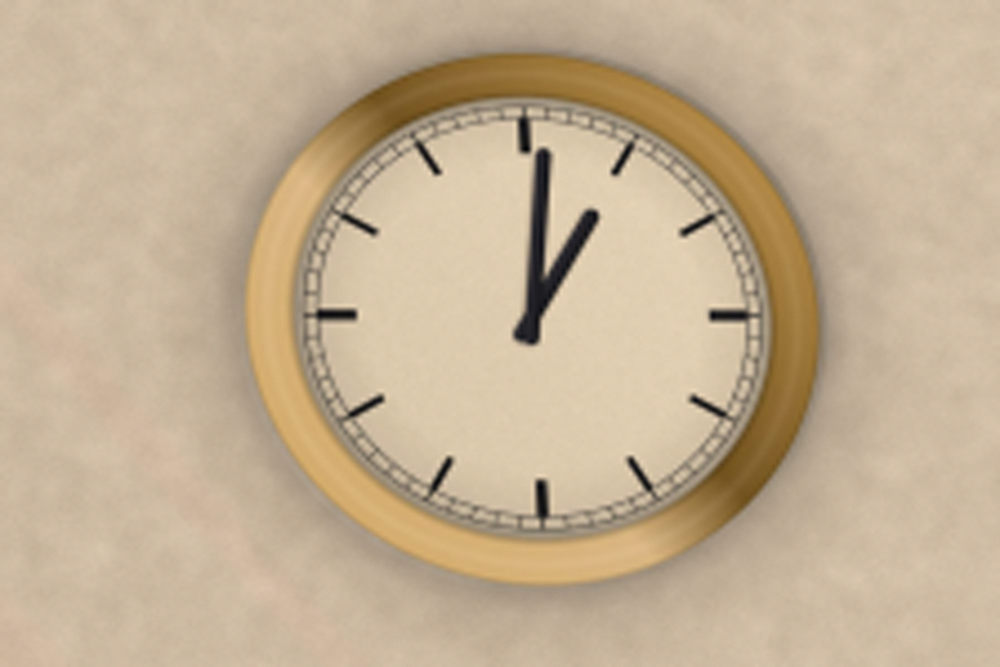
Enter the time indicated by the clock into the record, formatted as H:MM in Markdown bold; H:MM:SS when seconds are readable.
**1:01**
